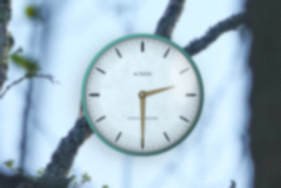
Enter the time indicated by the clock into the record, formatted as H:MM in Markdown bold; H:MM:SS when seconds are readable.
**2:30**
